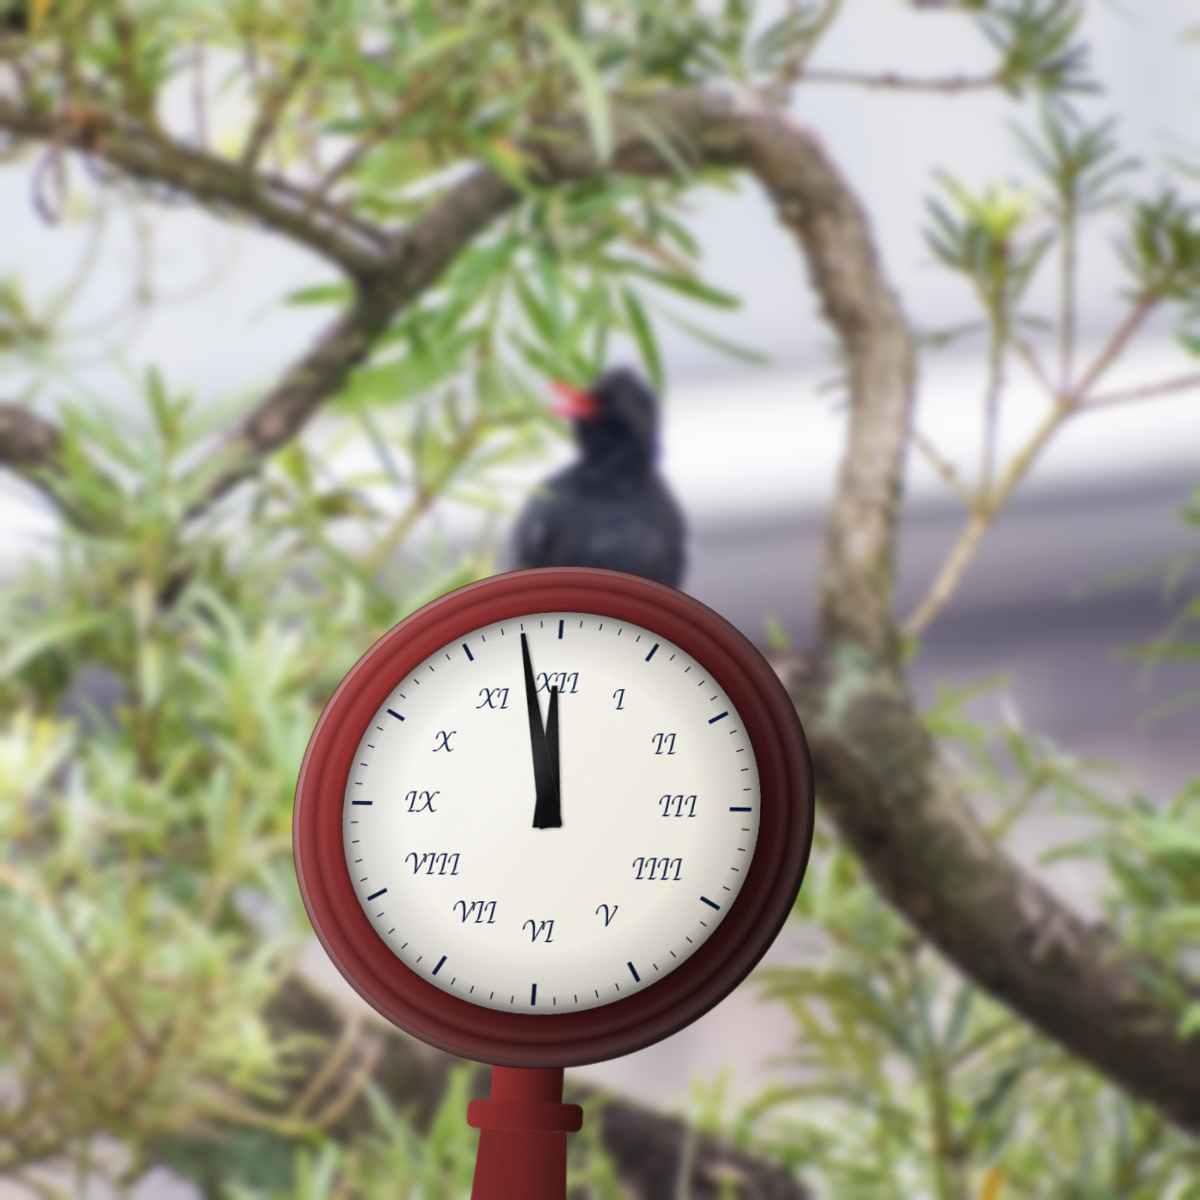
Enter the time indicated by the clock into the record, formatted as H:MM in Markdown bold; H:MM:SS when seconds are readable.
**11:58**
